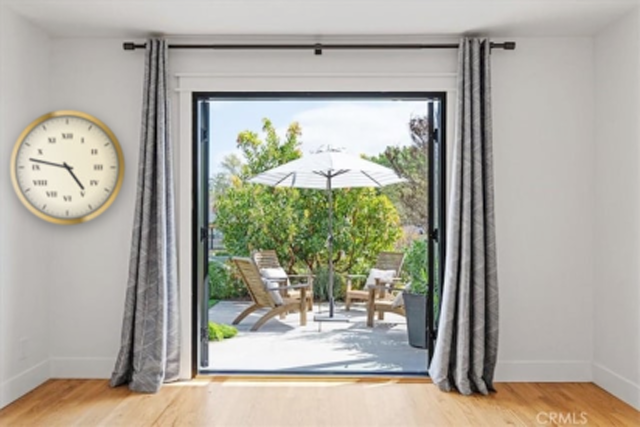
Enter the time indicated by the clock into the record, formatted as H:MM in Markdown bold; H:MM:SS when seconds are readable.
**4:47**
